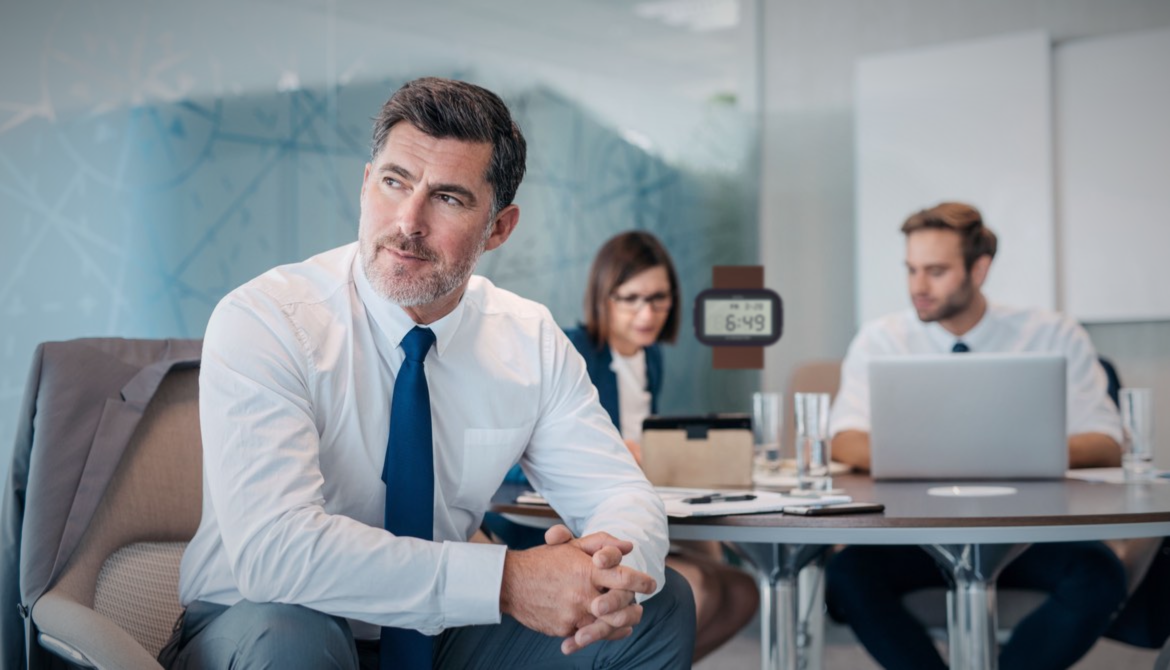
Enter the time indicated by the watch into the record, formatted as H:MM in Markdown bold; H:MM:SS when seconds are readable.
**6:49**
